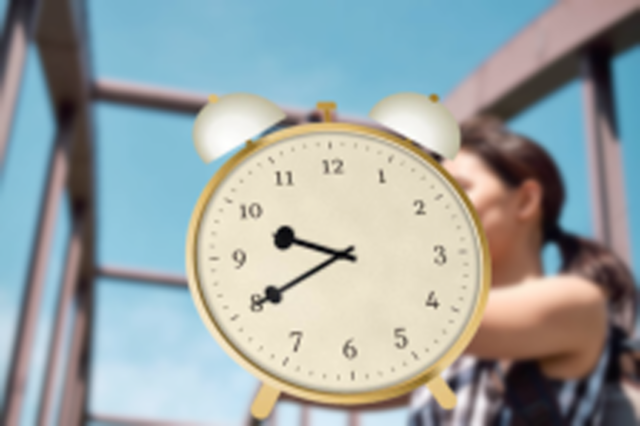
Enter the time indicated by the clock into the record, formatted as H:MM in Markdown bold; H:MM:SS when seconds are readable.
**9:40**
